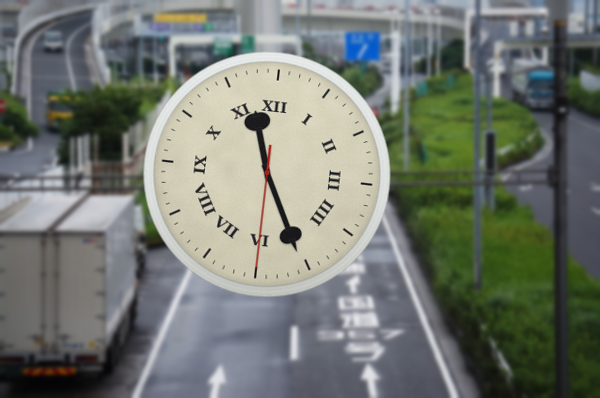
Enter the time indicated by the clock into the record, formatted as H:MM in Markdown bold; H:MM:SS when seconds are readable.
**11:25:30**
